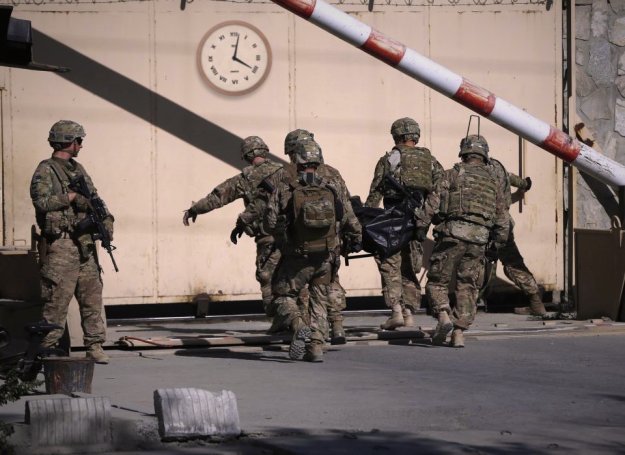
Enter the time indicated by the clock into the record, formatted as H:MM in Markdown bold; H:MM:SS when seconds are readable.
**4:02**
